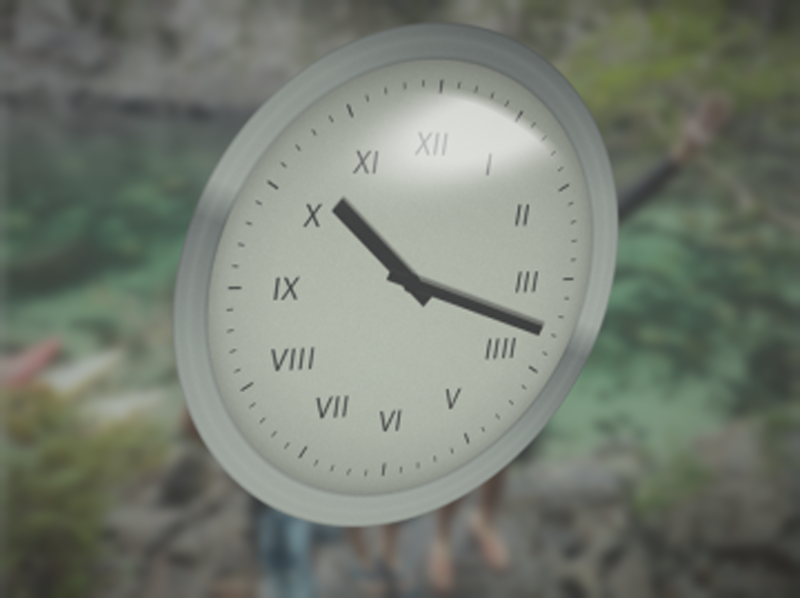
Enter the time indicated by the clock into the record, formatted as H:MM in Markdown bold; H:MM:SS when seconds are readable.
**10:18**
